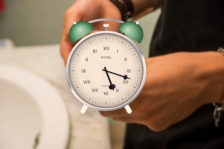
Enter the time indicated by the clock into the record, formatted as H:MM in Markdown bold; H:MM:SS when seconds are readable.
**5:18**
